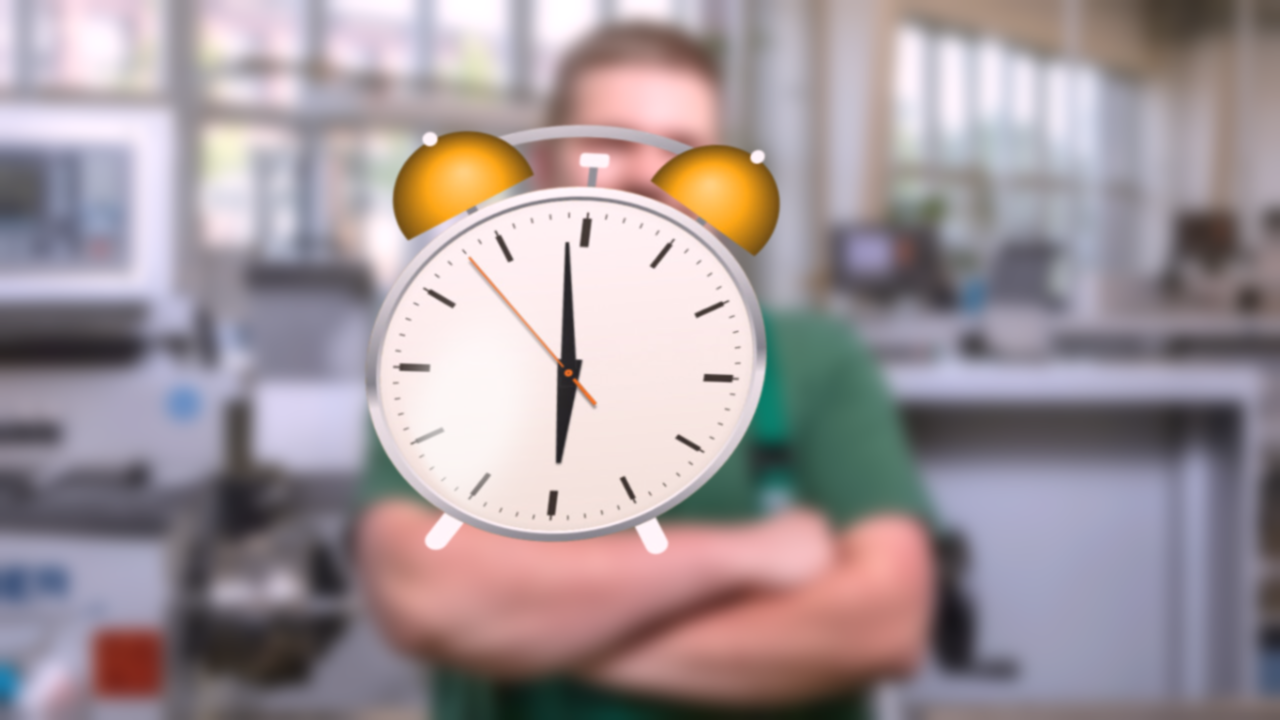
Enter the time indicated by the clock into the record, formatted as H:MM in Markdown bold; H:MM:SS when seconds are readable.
**5:58:53**
